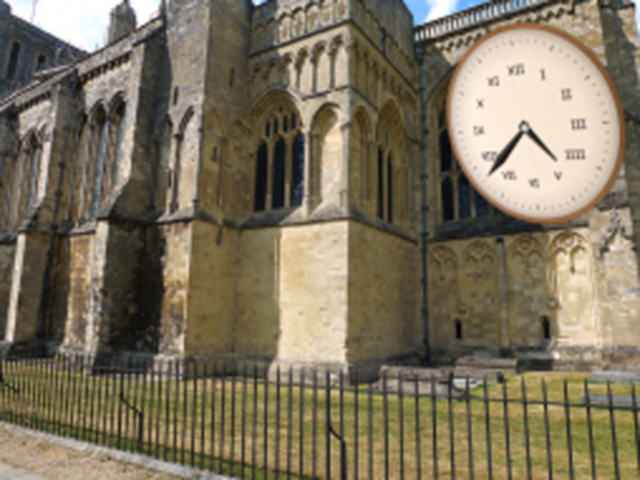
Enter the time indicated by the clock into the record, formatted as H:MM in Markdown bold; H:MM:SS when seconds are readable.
**4:38**
